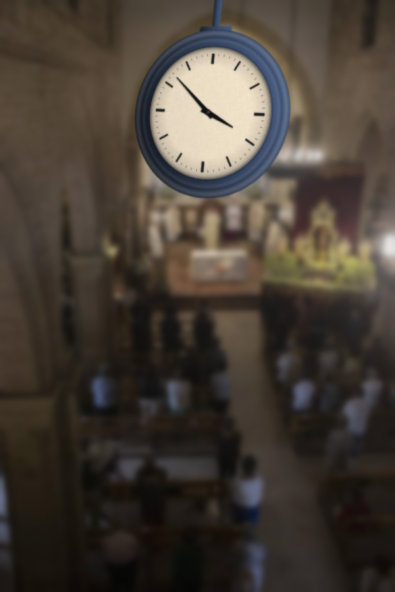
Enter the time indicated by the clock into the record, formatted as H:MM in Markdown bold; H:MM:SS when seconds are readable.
**3:52**
